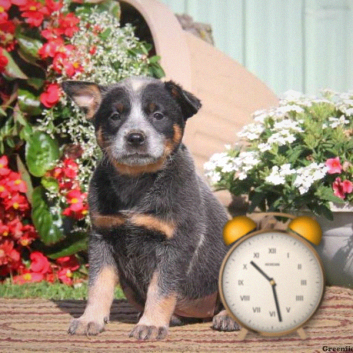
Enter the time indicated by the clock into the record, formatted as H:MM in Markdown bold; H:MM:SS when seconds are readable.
**10:28**
